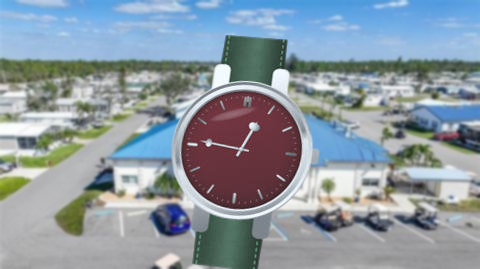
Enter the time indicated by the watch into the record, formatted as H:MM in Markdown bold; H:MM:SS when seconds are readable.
**12:46**
